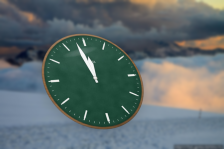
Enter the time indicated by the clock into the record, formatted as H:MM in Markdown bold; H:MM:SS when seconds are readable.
**11:58**
